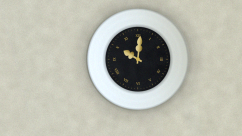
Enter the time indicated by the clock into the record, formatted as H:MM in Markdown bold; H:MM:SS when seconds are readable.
**10:01**
